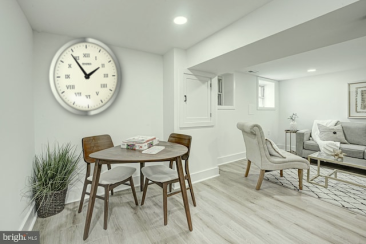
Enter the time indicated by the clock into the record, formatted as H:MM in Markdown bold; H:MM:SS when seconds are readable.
**1:54**
